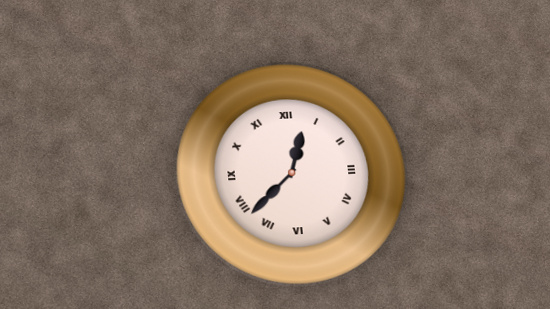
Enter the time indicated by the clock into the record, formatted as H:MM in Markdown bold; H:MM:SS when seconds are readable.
**12:38**
